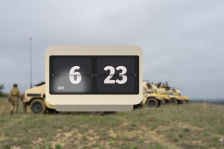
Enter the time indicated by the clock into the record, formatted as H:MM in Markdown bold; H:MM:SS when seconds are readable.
**6:23**
